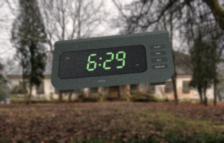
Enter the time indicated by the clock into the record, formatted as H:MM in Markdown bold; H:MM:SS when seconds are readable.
**6:29**
